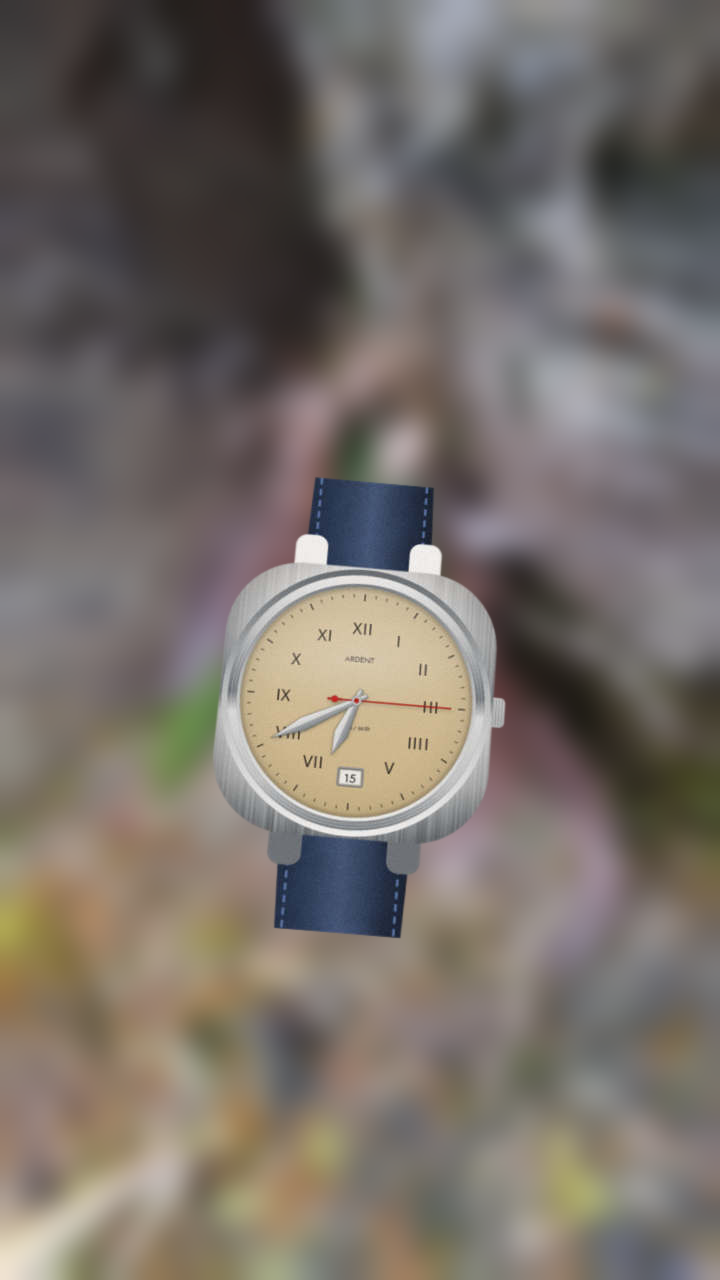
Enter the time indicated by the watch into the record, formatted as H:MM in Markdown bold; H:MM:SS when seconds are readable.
**6:40:15**
